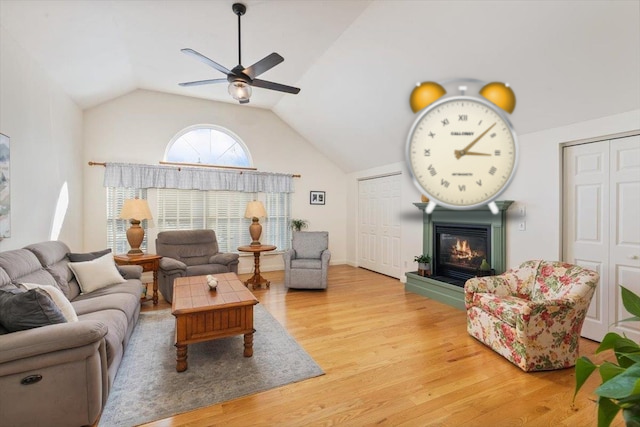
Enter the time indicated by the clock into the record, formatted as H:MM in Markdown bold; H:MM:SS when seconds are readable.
**3:08**
